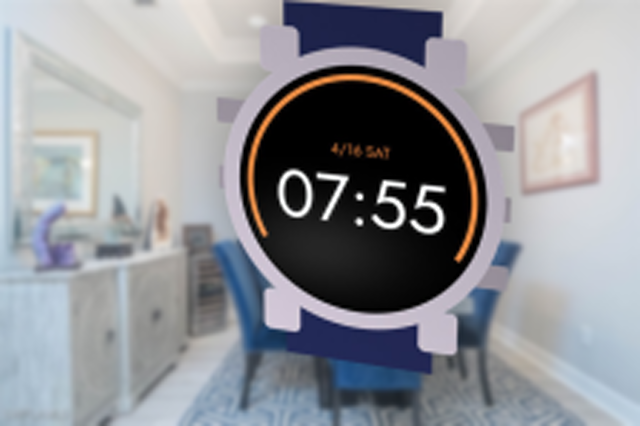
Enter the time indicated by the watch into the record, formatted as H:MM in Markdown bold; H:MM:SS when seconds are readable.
**7:55**
